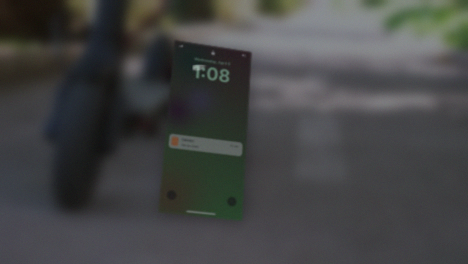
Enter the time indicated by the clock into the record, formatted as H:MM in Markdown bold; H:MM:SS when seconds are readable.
**1:08**
